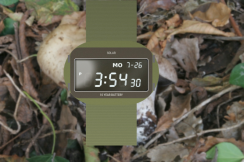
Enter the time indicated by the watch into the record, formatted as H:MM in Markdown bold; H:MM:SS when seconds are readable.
**3:54:30**
